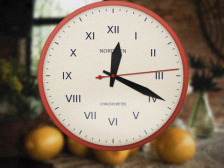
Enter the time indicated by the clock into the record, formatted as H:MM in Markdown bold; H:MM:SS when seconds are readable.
**12:19:14**
